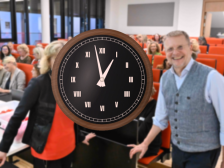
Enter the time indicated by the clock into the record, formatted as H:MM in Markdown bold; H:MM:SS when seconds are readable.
**12:58**
